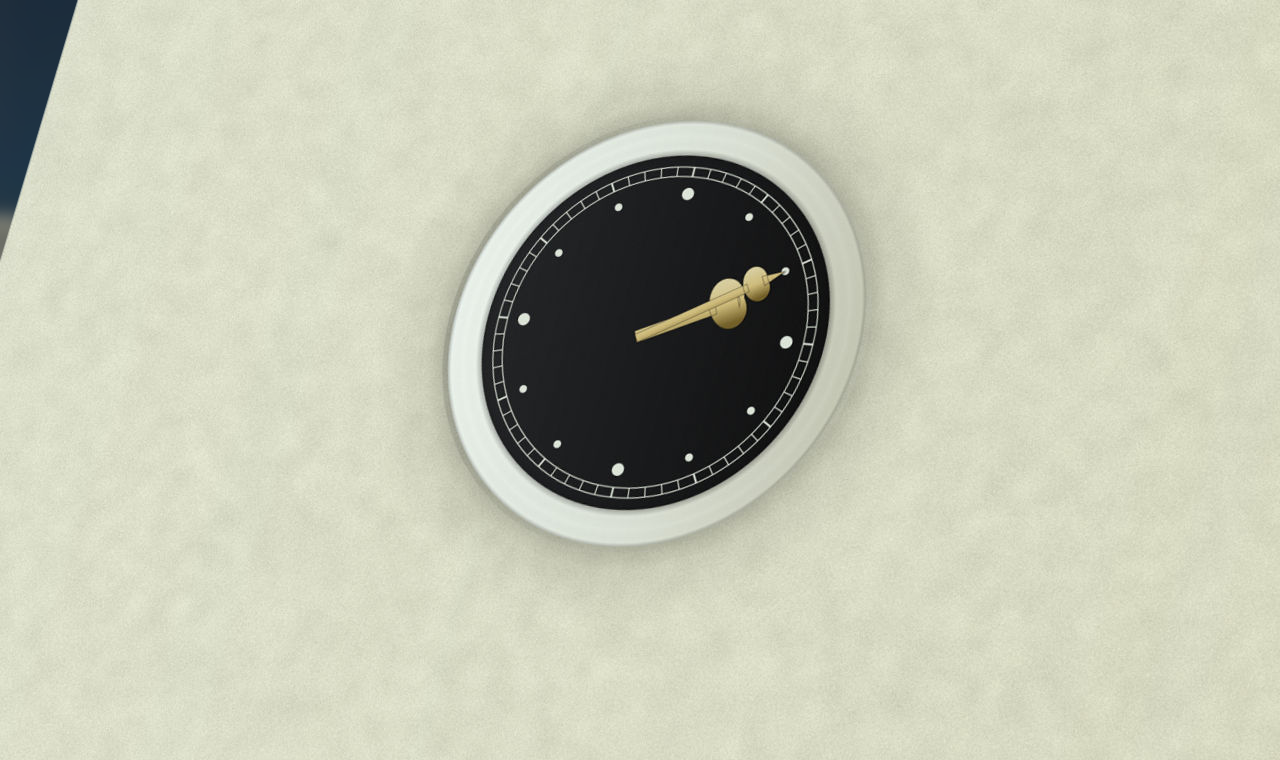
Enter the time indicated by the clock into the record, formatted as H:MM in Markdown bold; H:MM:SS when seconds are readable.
**2:10**
